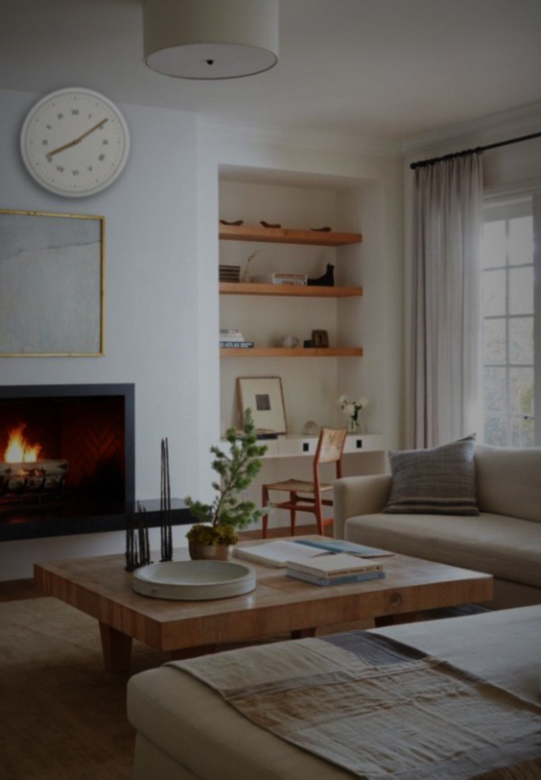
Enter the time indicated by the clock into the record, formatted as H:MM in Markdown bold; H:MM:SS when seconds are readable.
**8:09**
